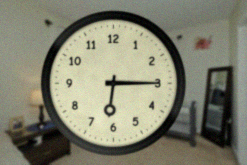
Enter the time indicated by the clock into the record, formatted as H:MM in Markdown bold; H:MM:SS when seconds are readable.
**6:15**
